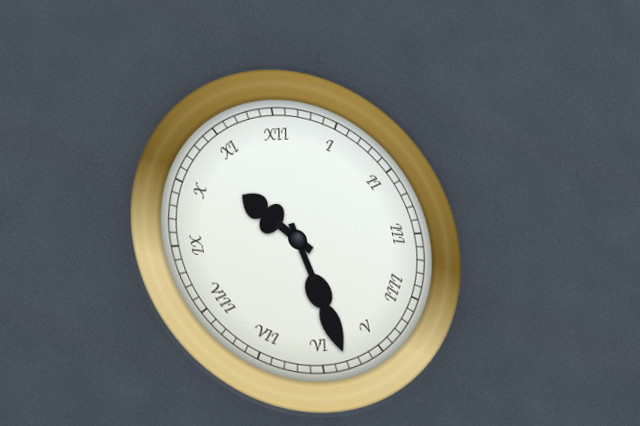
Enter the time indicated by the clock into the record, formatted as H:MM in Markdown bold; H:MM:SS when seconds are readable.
**10:28**
